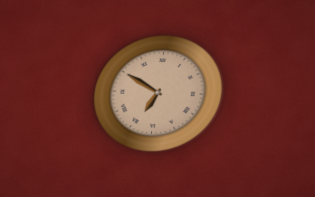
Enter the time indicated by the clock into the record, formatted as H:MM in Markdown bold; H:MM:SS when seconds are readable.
**6:50**
